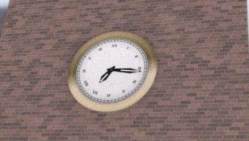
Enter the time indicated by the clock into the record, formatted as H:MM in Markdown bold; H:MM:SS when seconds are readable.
**7:16**
